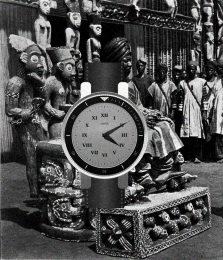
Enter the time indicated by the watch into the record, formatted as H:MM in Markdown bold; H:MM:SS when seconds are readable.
**4:10**
